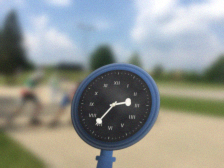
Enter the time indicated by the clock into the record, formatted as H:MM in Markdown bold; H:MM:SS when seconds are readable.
**2:36**
